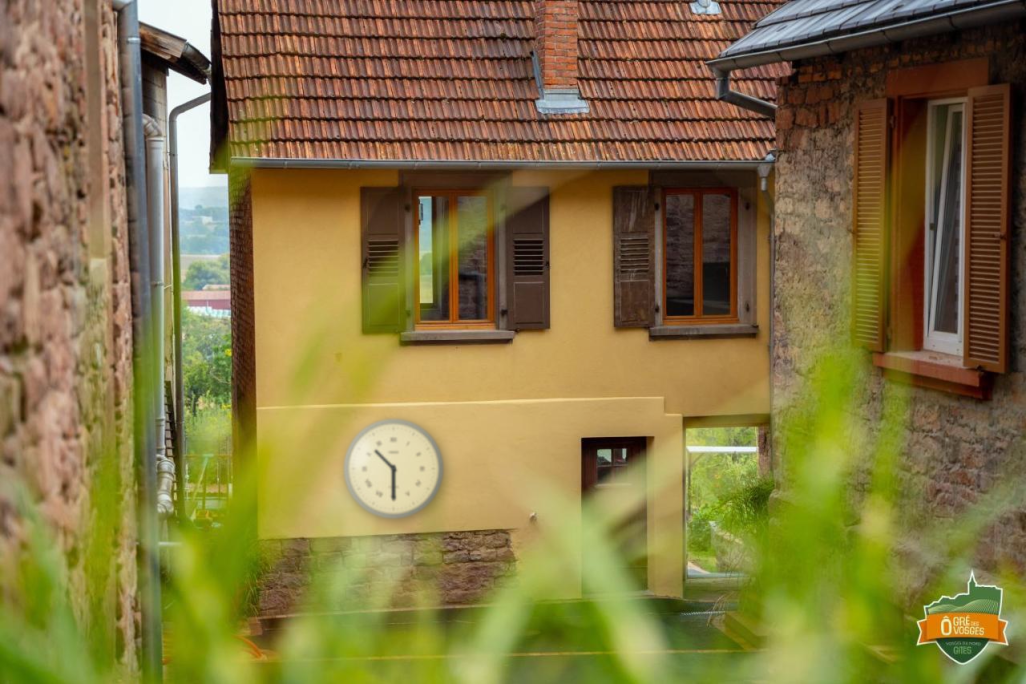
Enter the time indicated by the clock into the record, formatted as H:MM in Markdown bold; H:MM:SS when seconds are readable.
**10:30**
